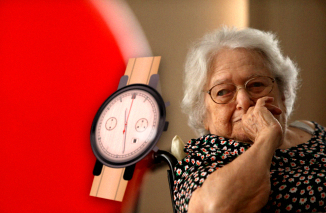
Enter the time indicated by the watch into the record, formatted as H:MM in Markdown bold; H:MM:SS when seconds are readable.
**11:28**
